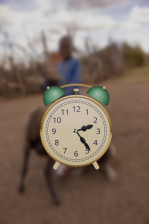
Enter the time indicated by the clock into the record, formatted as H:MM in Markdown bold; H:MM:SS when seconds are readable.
**2:24**
